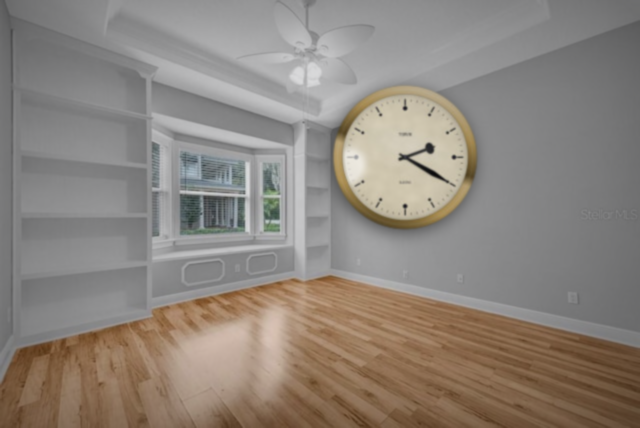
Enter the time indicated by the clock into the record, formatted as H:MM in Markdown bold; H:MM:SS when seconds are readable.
**2:20**
